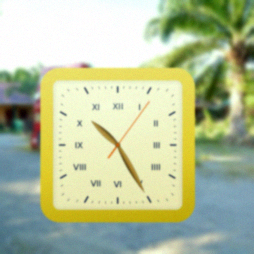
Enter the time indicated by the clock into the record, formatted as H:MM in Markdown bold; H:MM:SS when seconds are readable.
**10:25:06**
